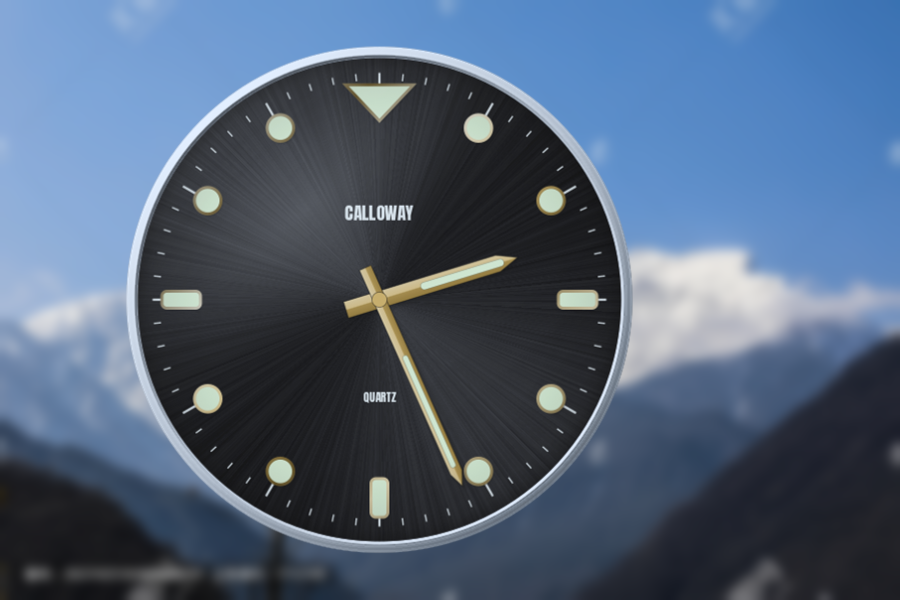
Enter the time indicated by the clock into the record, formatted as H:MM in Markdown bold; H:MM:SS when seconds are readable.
**2:26**
